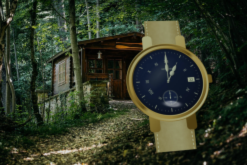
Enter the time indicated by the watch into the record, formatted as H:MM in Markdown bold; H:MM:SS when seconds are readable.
**1:00**
